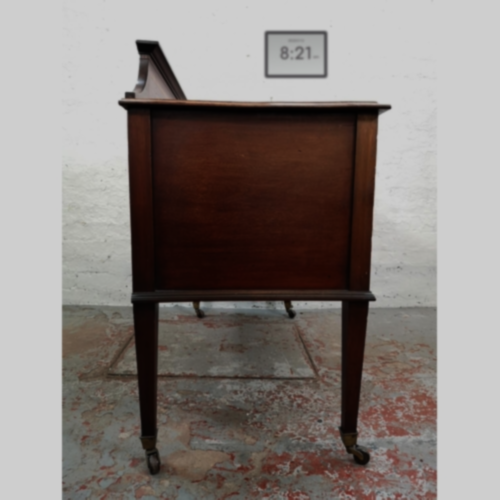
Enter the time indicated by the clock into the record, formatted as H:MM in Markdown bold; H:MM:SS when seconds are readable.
**8:21**
